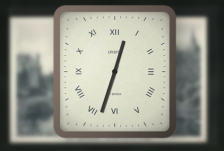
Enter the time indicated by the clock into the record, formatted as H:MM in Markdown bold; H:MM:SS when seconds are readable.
**12:33**
